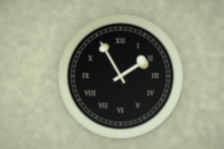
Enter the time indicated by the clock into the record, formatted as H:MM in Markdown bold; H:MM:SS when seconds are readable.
**1:55**
